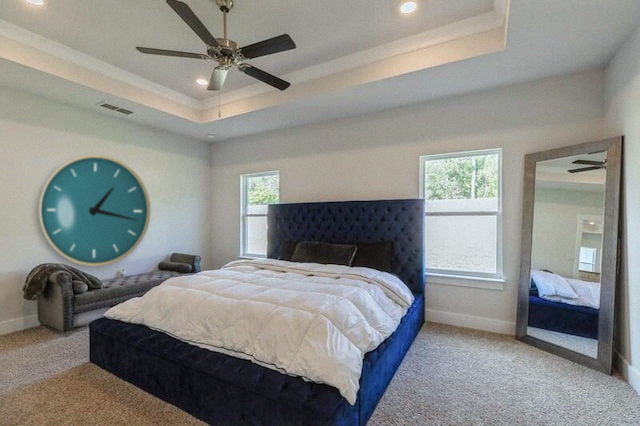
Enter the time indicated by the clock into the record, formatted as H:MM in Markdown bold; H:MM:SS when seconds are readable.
**1:17**
